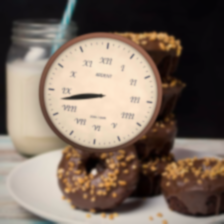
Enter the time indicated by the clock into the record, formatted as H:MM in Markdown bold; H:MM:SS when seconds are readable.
**8:43**
